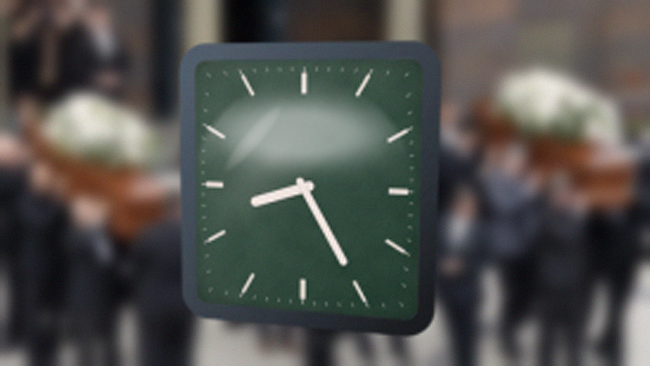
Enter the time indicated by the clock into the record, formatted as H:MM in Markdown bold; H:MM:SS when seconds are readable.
**8:25**
